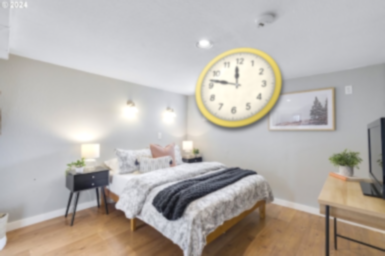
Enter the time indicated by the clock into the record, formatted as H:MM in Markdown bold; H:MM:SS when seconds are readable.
**11:47**
